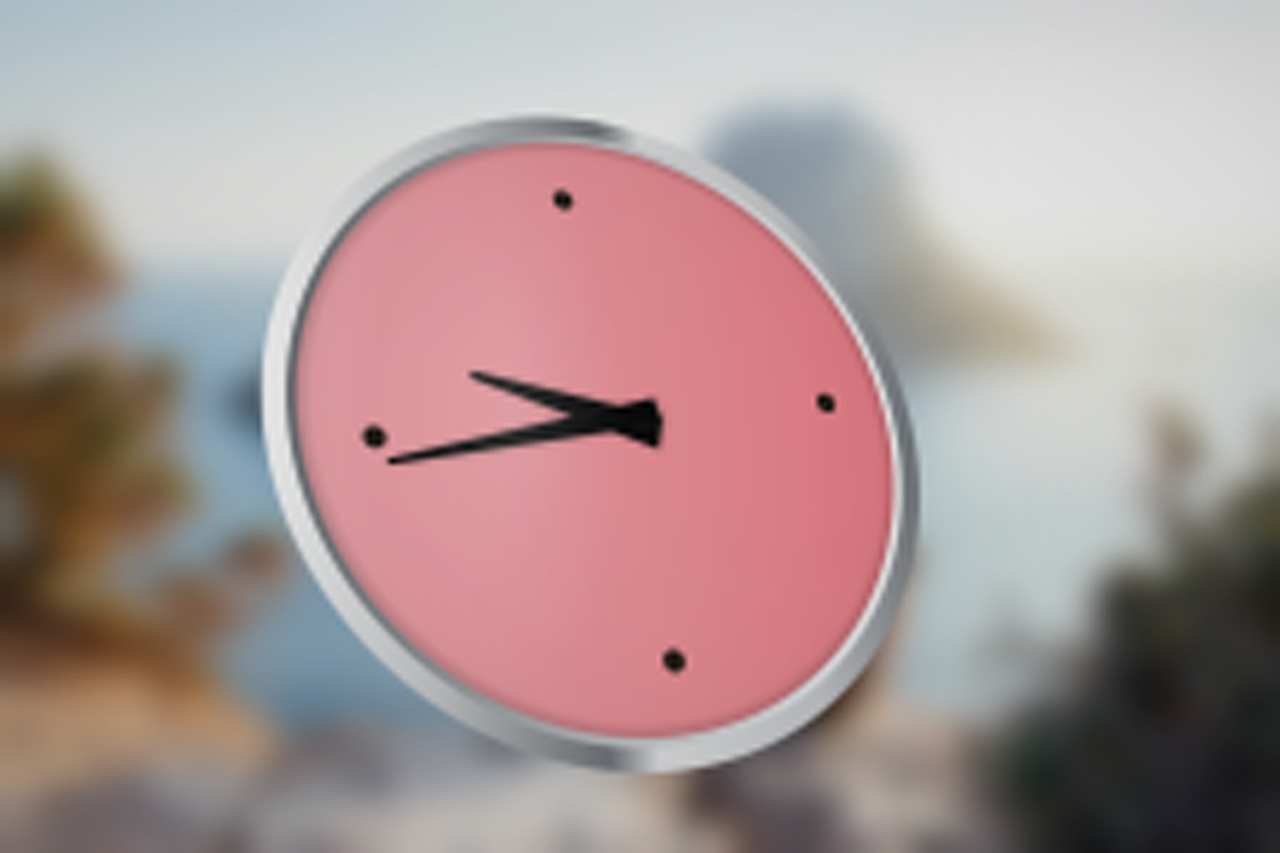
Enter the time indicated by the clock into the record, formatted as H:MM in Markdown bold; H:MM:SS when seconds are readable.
**9:44**
